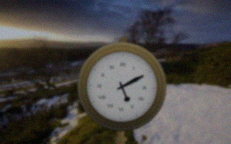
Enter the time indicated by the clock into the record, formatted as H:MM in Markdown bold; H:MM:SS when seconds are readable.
**5:10**
